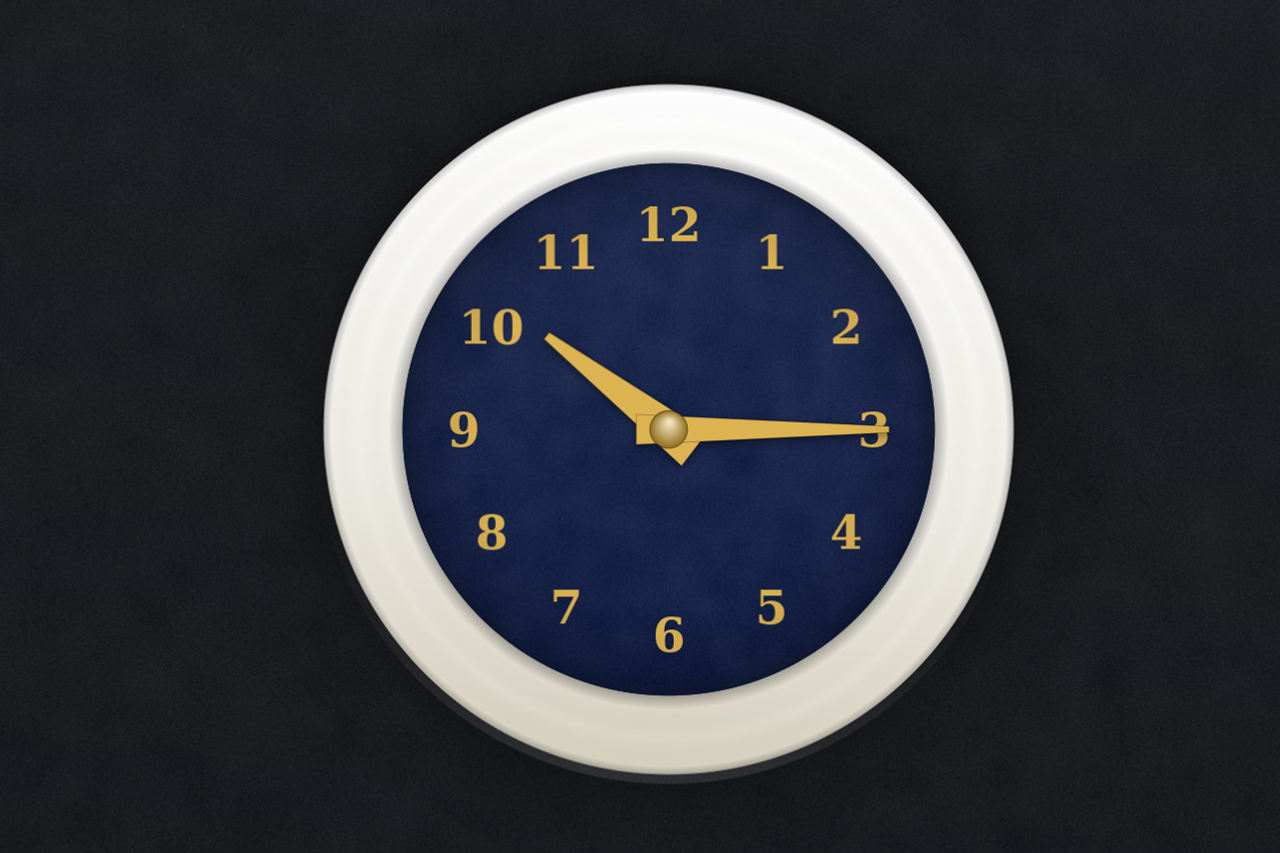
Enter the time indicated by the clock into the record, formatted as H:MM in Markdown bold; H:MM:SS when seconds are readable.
**10:15**
